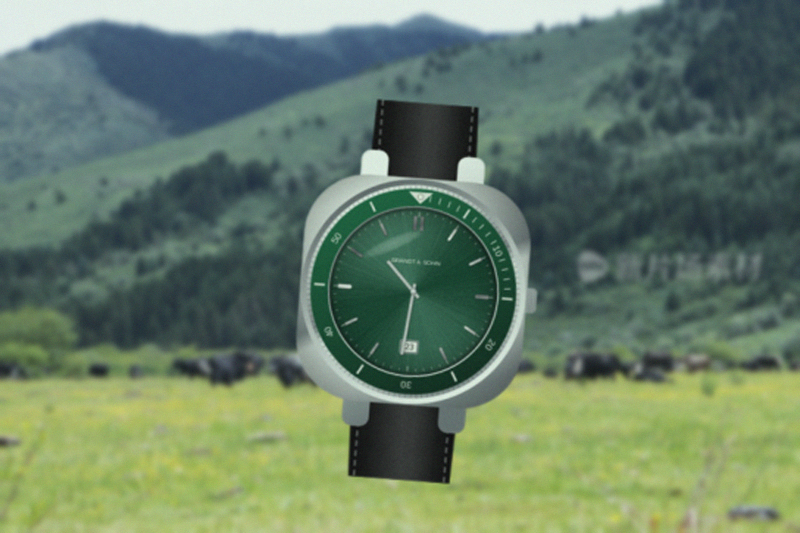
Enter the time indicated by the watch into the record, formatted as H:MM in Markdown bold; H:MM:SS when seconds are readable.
**10:31**
